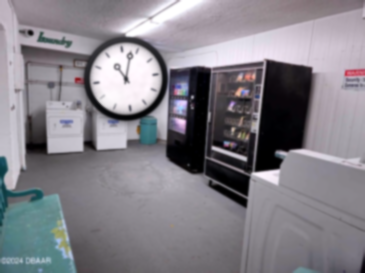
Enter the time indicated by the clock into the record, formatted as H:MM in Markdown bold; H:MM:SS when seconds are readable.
**11:03**
